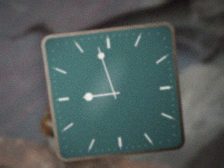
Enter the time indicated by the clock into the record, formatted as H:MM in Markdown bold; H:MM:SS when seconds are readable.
**8:58**
